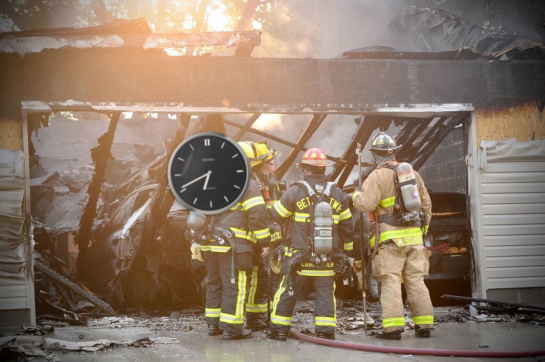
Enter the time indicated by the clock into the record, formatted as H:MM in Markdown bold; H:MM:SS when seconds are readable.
**6:41**
